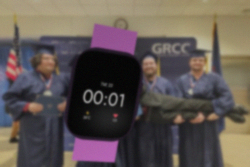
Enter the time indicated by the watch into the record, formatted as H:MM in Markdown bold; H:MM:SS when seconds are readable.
**0:01**
